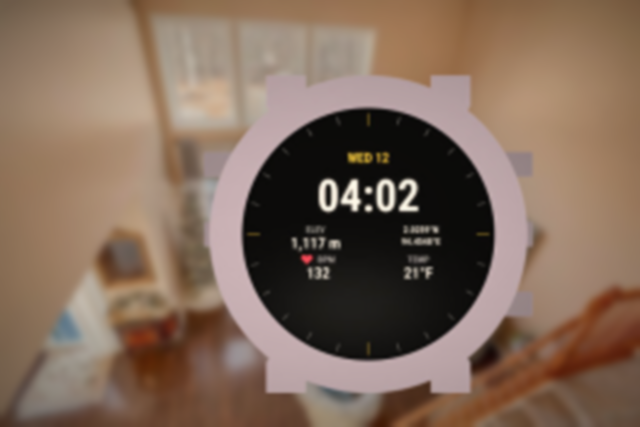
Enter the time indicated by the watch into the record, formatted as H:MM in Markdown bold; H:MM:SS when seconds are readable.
**4:02**
